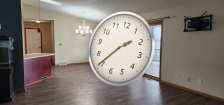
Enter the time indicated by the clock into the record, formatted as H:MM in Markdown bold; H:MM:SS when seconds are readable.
**1:36**
